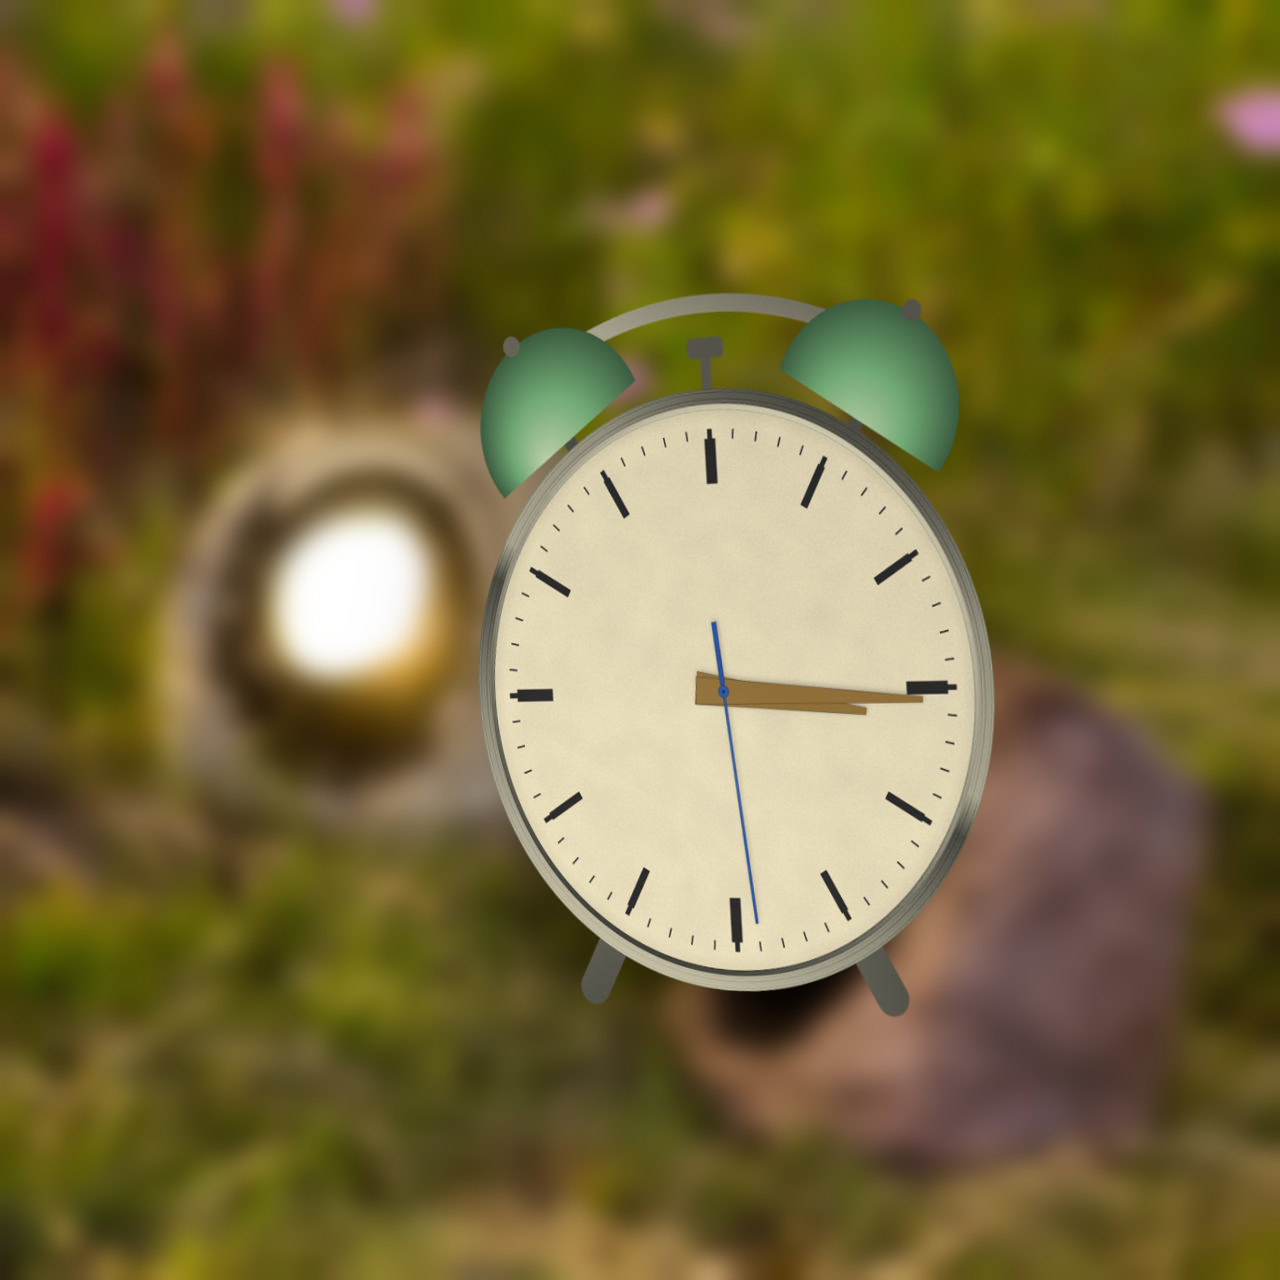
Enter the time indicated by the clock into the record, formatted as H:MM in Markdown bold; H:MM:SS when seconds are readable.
**3:15:29**
